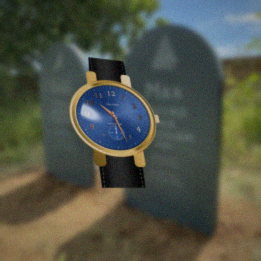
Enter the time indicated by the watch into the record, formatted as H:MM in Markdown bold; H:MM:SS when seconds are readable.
**10:27**
